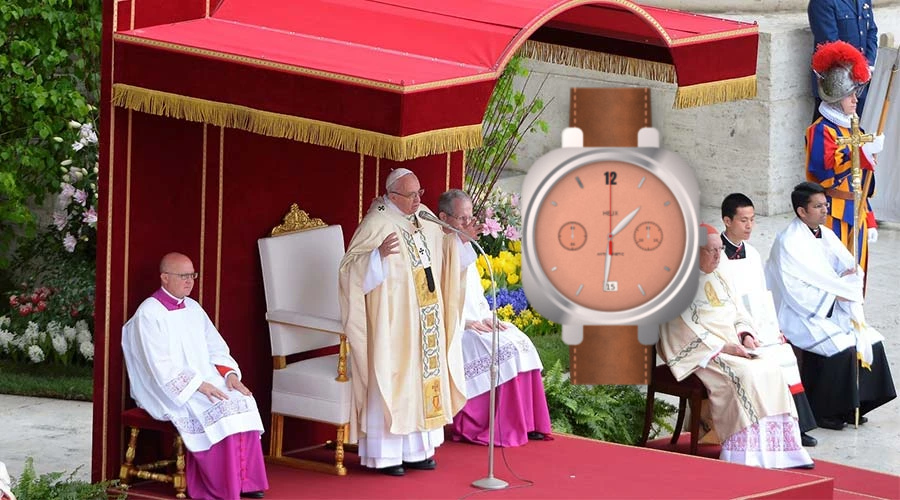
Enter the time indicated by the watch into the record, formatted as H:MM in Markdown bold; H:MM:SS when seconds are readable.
**1:31**
